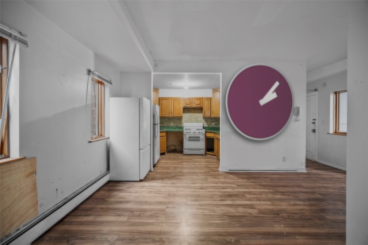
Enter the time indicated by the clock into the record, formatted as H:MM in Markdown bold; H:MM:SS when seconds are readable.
**2:07**
